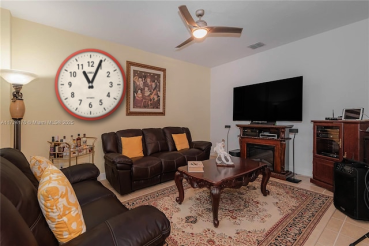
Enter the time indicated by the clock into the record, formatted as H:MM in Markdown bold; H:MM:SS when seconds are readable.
**11:04**
